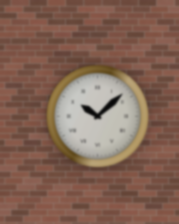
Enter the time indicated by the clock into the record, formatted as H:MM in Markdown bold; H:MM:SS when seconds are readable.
**10:08**
